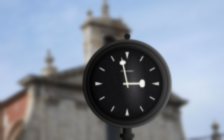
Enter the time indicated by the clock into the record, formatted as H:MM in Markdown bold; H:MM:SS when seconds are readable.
**2:58**
